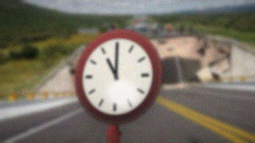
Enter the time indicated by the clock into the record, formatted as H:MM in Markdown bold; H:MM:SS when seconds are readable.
**11:00**
